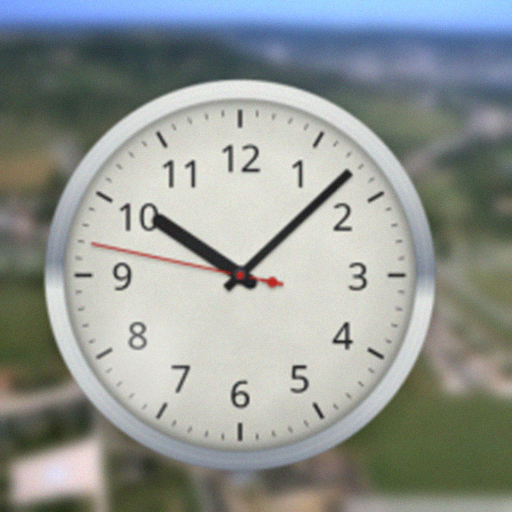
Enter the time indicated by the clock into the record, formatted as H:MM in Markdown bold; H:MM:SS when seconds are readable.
**10:07:47**
